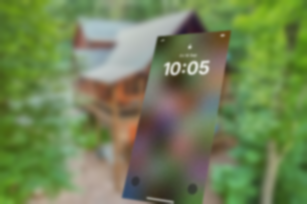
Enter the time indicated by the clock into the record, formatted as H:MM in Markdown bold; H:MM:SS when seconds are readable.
**10:05**
